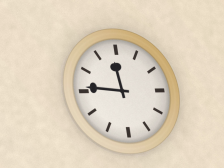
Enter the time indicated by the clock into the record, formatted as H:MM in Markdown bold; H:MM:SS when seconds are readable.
**11:46**
